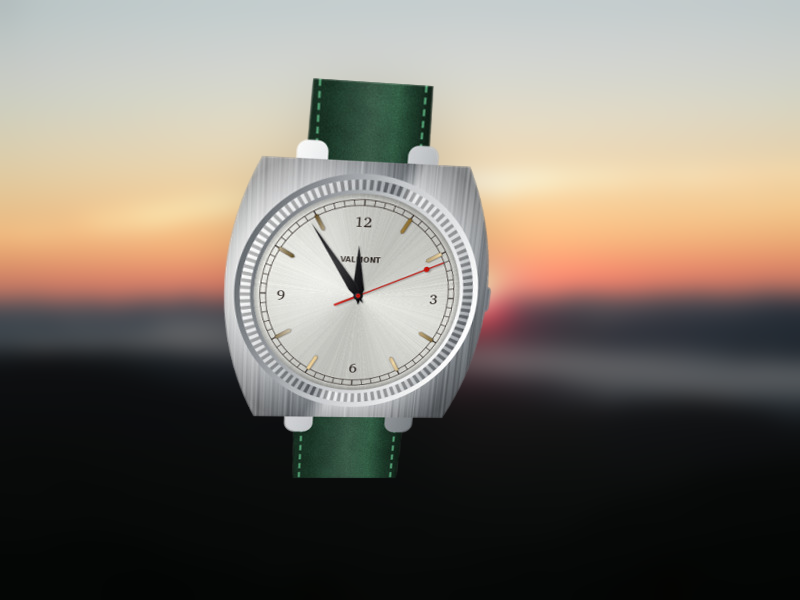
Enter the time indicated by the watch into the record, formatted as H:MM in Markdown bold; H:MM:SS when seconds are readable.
**11:54:11**
